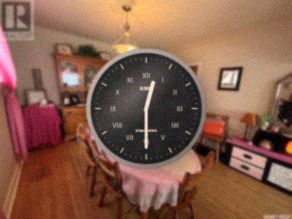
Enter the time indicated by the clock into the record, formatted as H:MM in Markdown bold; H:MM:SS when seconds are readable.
**12:30**
